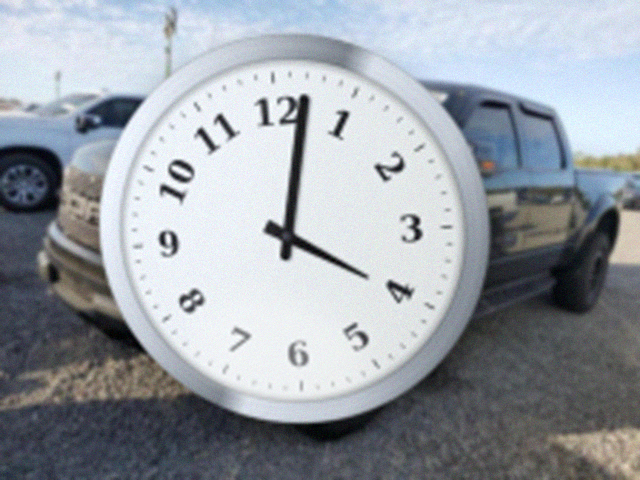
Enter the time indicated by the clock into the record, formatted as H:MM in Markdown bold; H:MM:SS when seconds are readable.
**4:02**
